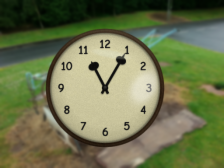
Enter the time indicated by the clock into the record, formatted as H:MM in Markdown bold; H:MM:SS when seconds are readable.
**11:05**
